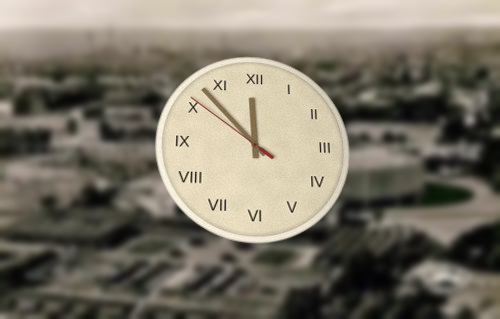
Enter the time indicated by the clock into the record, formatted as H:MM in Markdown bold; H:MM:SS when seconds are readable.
**11:52:51**
